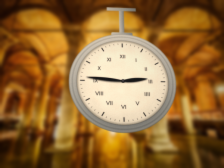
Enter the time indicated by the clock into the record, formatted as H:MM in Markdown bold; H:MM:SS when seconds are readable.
**2:46**
